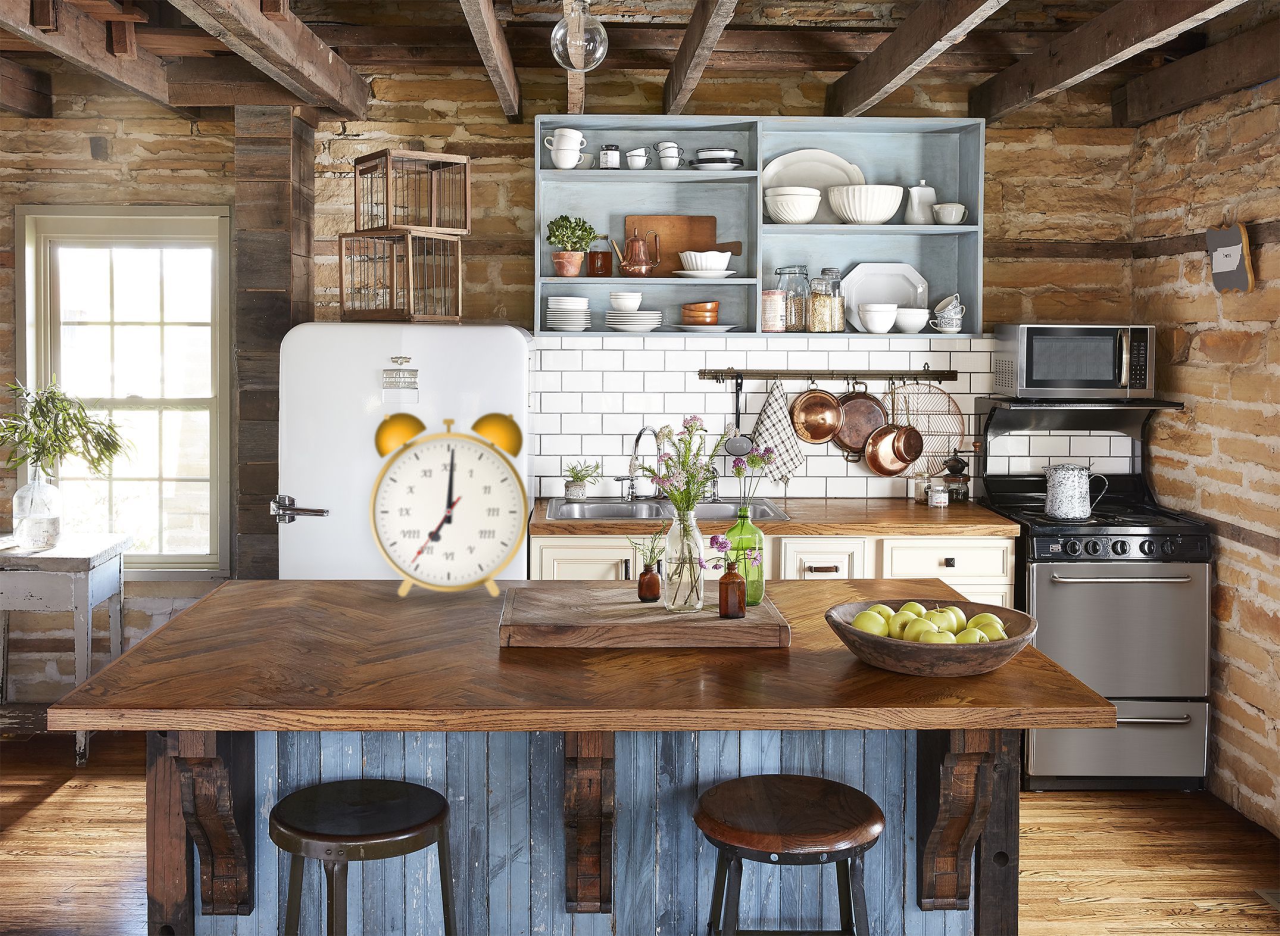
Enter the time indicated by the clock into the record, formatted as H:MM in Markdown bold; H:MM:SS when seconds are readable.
**7:00:36**
